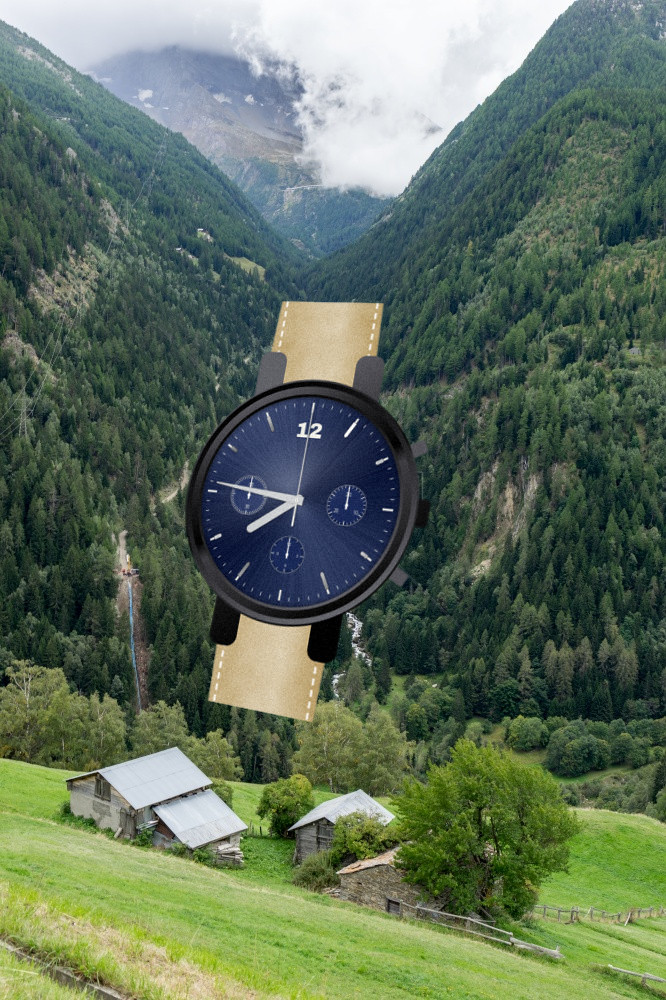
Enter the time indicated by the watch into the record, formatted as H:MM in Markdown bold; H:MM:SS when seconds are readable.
**7:46**
